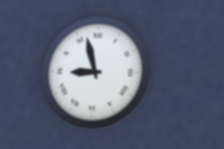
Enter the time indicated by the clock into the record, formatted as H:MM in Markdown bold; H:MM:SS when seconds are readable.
**8:57**
